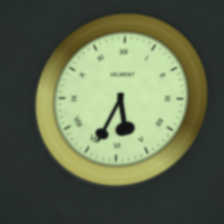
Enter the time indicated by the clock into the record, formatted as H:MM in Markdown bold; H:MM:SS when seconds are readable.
**5:34**
